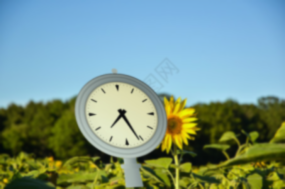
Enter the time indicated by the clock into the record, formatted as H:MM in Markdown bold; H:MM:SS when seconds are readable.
**7:26**
